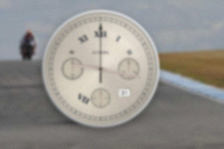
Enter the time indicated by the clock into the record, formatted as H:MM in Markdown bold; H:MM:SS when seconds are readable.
**9:17**
